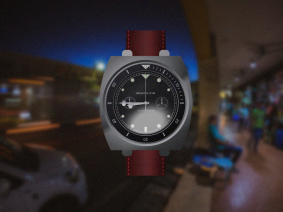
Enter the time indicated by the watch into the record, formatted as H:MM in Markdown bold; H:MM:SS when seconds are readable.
**8:45**
